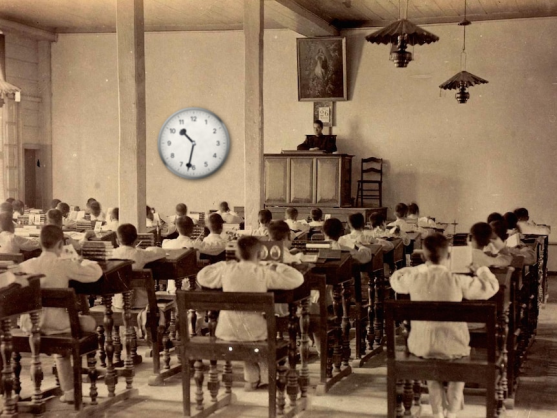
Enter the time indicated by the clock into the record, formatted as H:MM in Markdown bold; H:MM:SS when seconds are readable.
**10:32**
